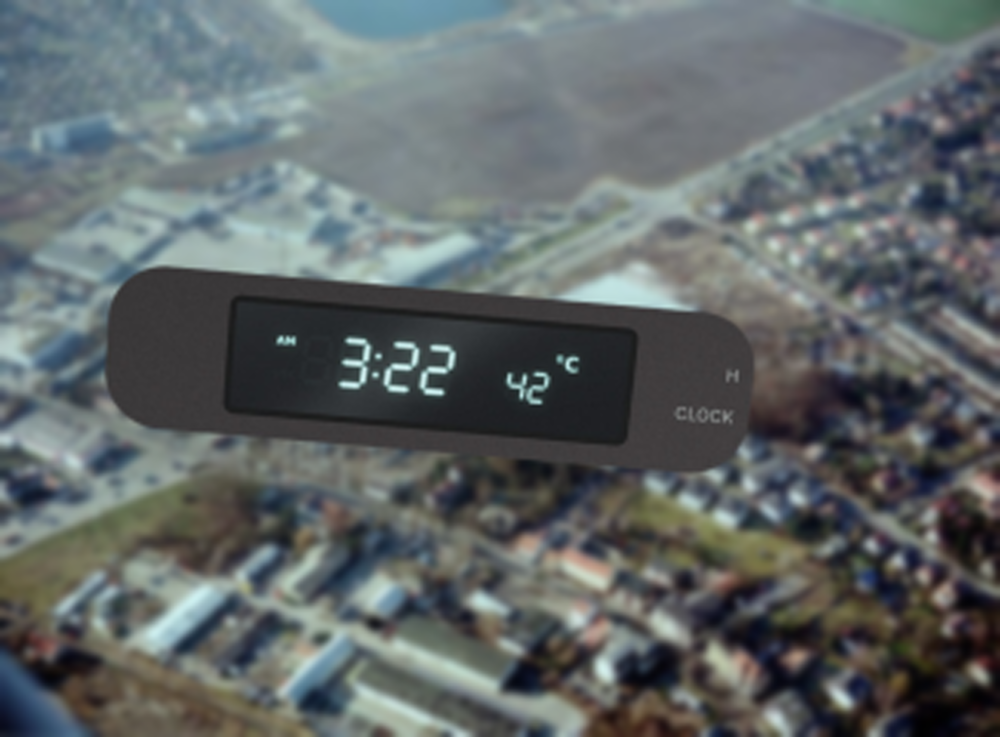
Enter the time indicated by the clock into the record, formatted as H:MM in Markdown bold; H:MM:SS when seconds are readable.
**3:22**
